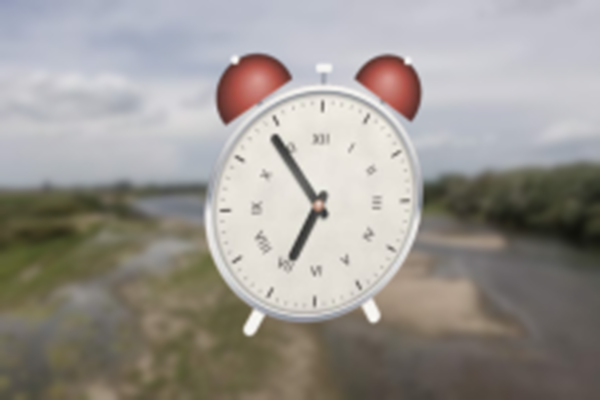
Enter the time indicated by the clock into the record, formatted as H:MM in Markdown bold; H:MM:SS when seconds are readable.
**6:54**
